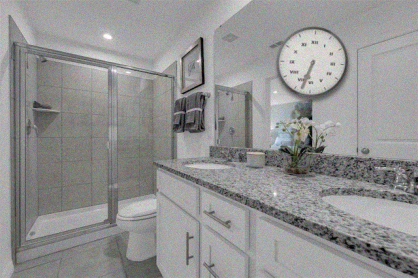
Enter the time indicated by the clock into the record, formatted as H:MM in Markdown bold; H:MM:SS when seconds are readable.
**6:33**
